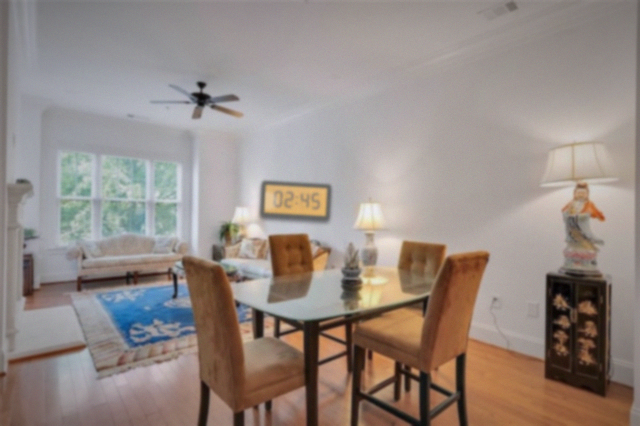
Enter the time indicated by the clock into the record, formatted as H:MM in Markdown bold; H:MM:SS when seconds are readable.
**2:45**
